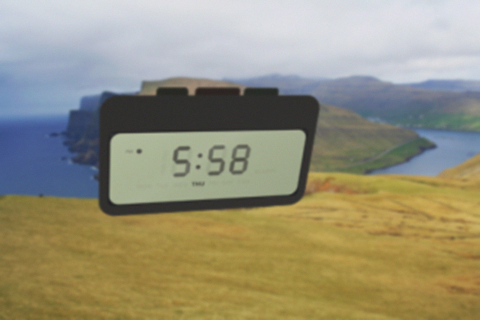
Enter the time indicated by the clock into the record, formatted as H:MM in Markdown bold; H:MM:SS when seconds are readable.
**5:58**
